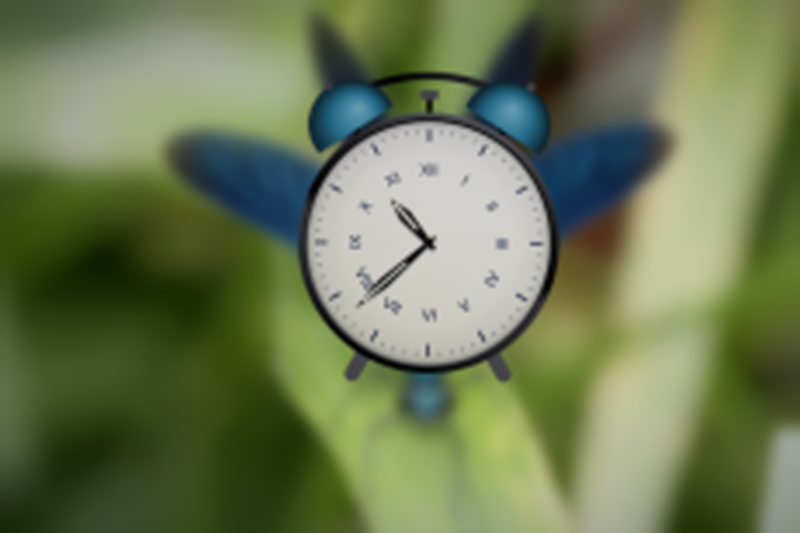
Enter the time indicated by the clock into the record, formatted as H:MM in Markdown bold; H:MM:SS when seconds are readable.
**10:38**
